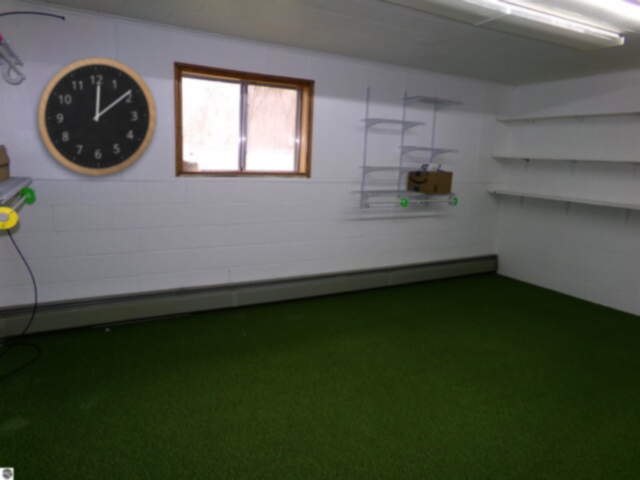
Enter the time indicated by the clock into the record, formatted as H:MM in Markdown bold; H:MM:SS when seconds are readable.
**12:09**
